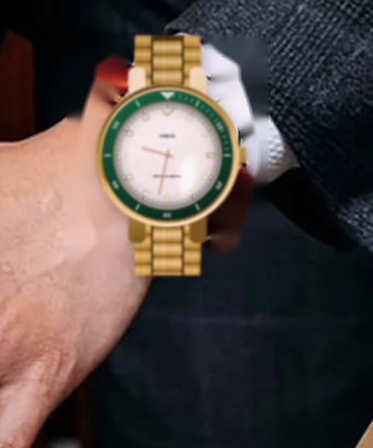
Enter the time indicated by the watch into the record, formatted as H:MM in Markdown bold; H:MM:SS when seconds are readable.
**9:32**
